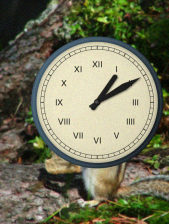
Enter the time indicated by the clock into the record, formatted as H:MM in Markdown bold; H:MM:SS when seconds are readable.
**1:10**
